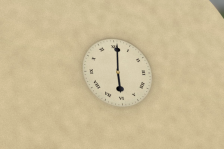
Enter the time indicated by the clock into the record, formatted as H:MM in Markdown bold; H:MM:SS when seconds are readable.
**6:01**
